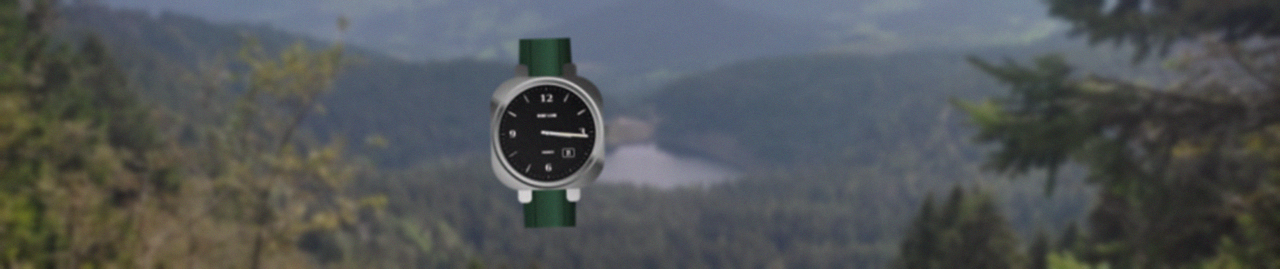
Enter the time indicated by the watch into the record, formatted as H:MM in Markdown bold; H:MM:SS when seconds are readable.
**3:16**
